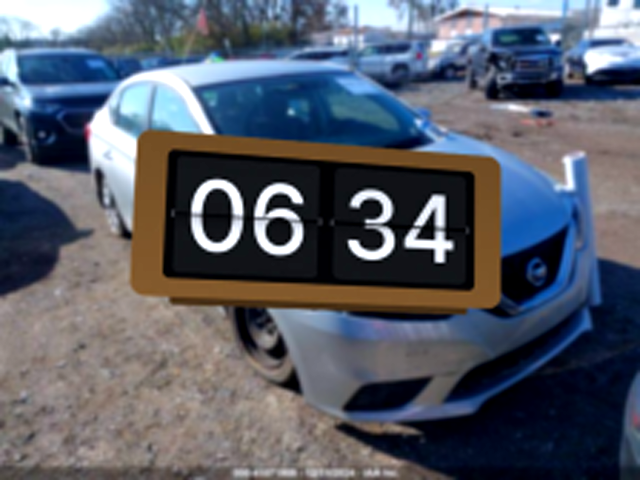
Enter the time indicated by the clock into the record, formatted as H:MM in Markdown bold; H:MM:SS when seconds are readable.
**6:34**
